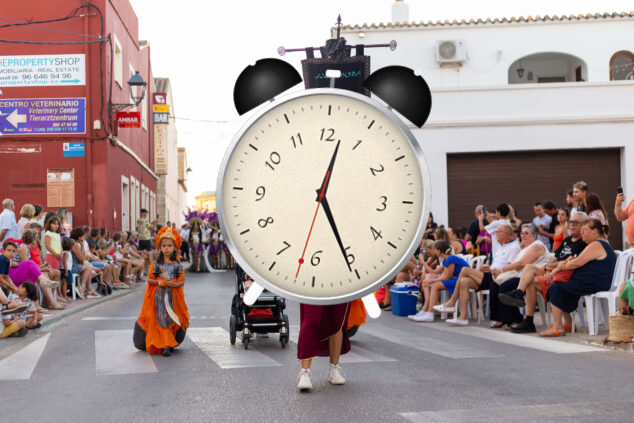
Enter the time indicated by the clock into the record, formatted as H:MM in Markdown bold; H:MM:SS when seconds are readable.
**12:25:32**
